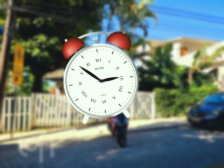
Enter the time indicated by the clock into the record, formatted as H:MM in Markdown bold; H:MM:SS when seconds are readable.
**2:52**
